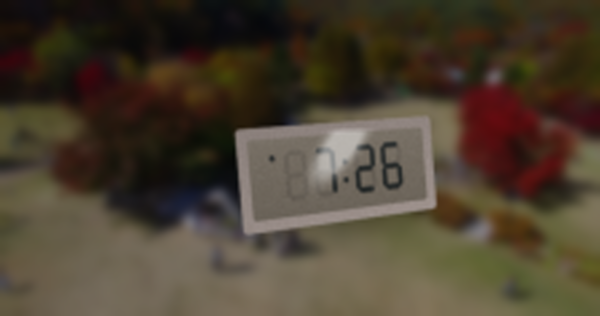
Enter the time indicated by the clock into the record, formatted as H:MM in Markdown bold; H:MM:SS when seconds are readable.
**7:26**
